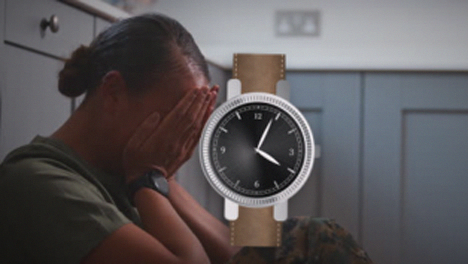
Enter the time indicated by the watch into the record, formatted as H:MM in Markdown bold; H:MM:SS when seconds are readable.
**4:04**
